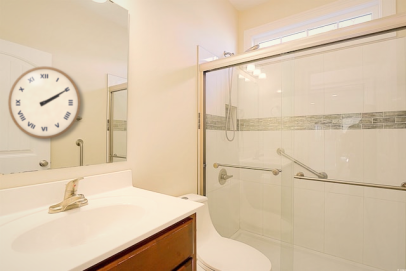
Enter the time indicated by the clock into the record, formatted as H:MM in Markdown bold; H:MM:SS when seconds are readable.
**2:10**
